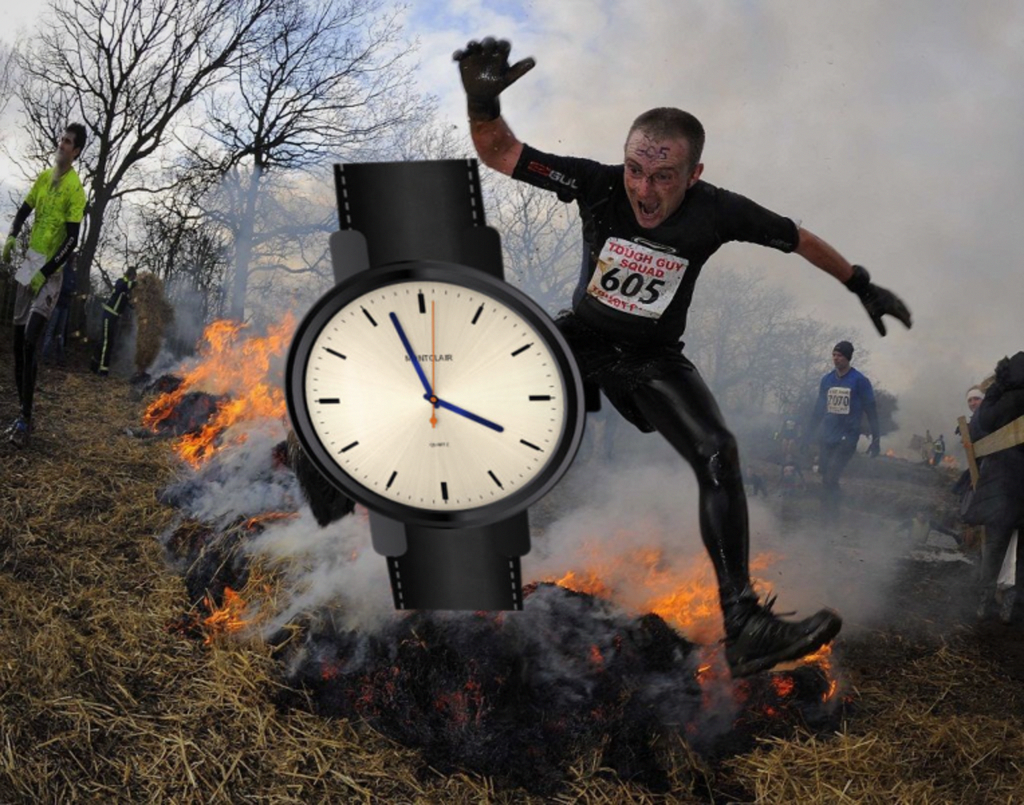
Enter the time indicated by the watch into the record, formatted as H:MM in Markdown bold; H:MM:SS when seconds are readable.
**3:57:01**
